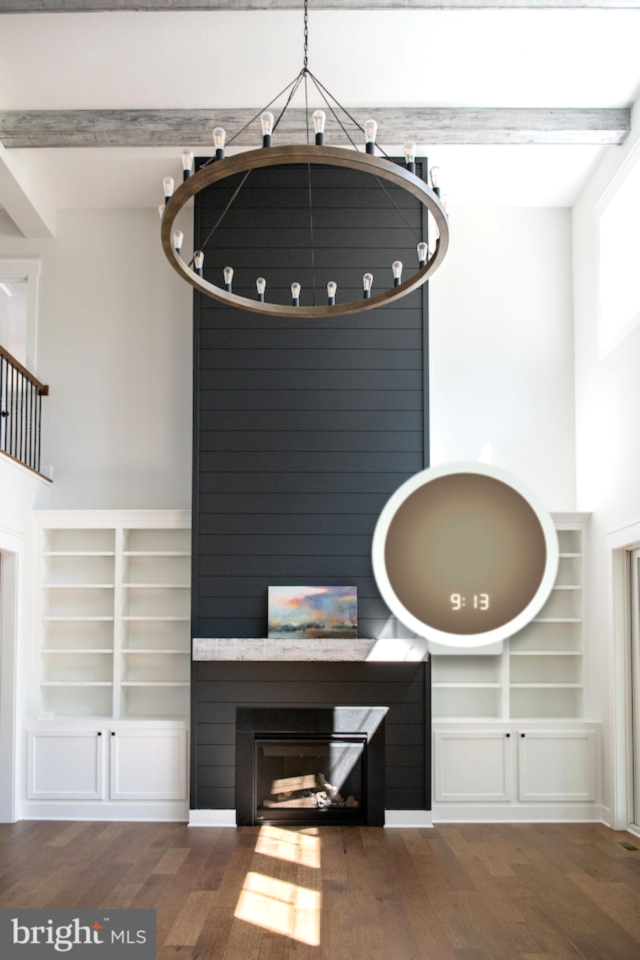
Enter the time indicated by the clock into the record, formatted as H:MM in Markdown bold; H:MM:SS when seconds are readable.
**9:13**
